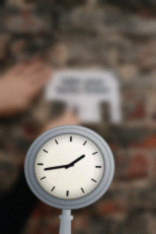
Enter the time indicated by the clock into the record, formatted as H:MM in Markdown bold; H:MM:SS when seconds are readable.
**1:43**
